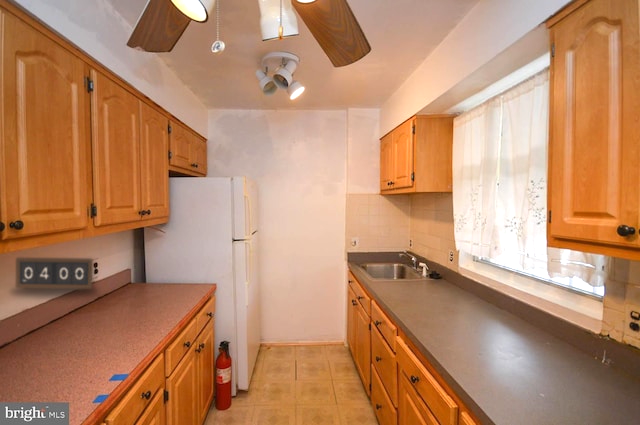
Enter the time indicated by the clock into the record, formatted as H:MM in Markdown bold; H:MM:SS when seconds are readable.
**4:00**
